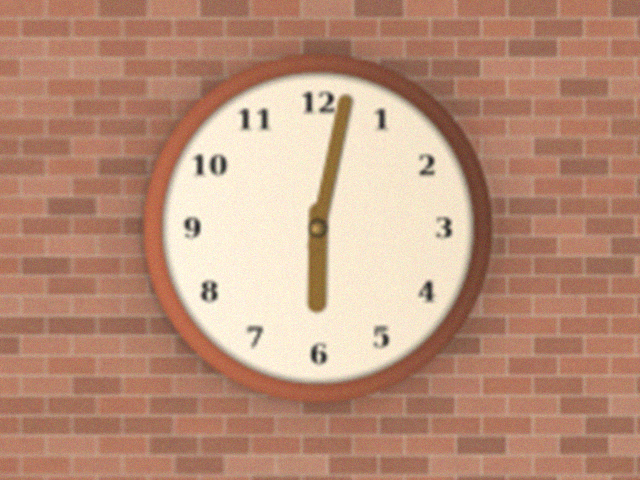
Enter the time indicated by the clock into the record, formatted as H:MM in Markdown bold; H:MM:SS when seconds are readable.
**6:02**
